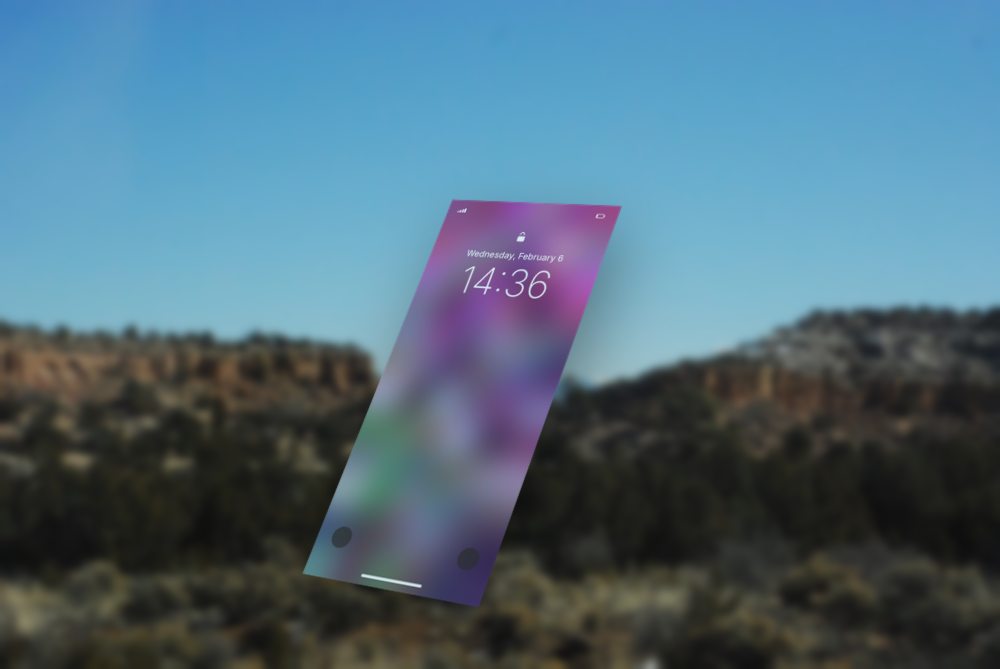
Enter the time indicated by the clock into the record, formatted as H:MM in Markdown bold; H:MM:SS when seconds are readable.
**14:36**
